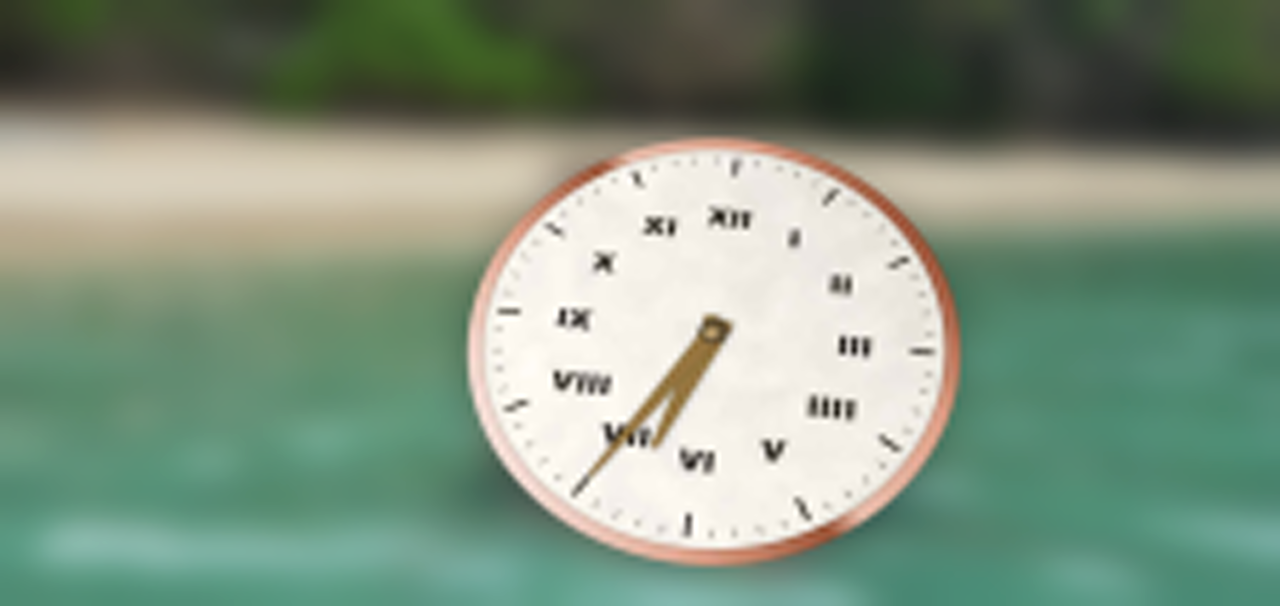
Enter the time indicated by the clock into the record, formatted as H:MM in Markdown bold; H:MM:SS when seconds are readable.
**6:35**
